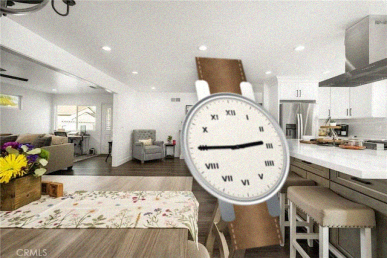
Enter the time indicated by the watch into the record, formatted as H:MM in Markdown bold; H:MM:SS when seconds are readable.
**2:45**
